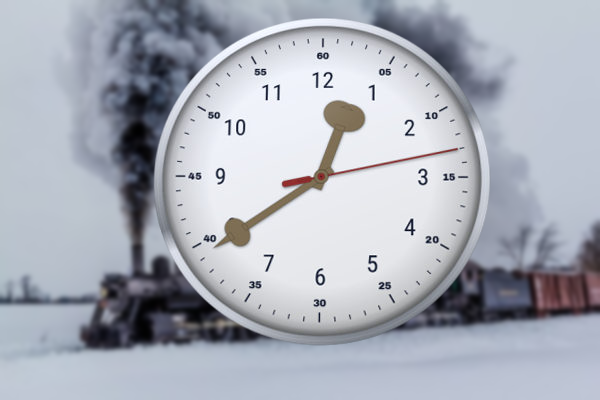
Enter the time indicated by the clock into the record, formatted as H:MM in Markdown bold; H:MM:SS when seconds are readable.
**12:39:13**
